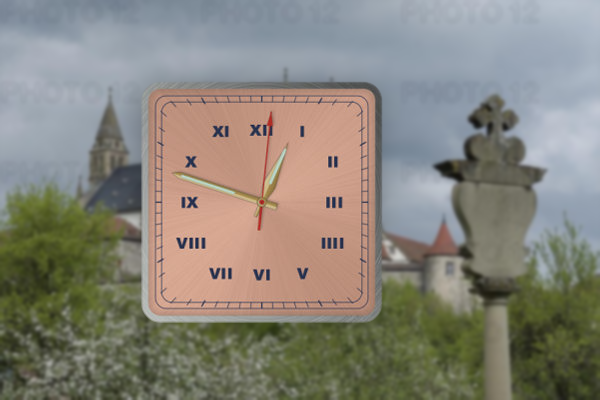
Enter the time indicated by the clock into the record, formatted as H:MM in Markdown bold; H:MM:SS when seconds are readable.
**12:48:01**
